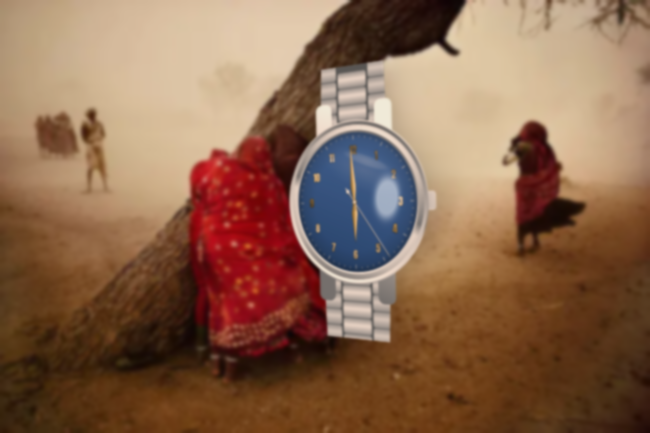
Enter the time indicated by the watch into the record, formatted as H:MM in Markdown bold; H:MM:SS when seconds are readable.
**5:59:24**
